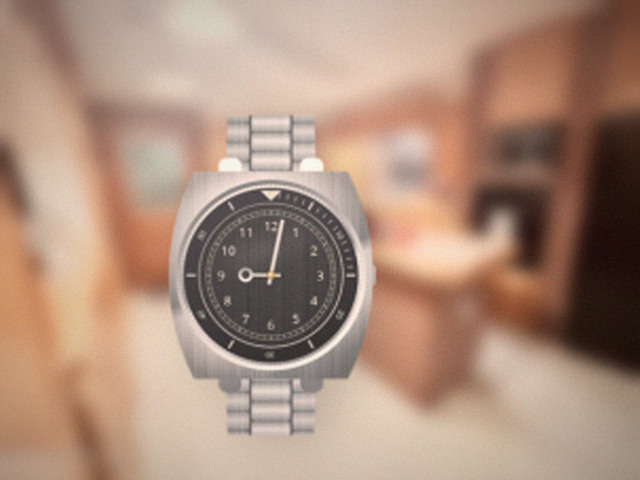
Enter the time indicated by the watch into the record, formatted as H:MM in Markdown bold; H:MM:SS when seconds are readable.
**9:02**
